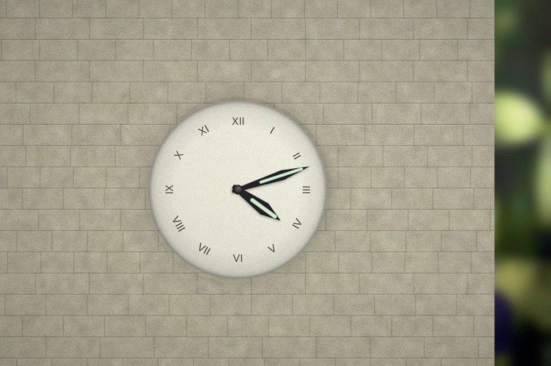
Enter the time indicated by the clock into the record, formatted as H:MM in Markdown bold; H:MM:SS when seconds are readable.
**4:12**
